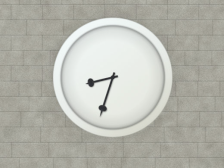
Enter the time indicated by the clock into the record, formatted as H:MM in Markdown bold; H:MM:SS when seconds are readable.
**8:33**
